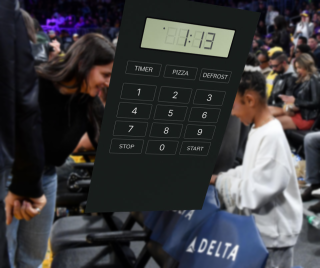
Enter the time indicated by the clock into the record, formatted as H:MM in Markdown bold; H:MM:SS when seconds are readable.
**1:13**
